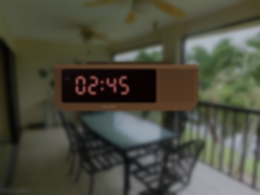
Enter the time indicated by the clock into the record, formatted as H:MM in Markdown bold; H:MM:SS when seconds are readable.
**2:45**
